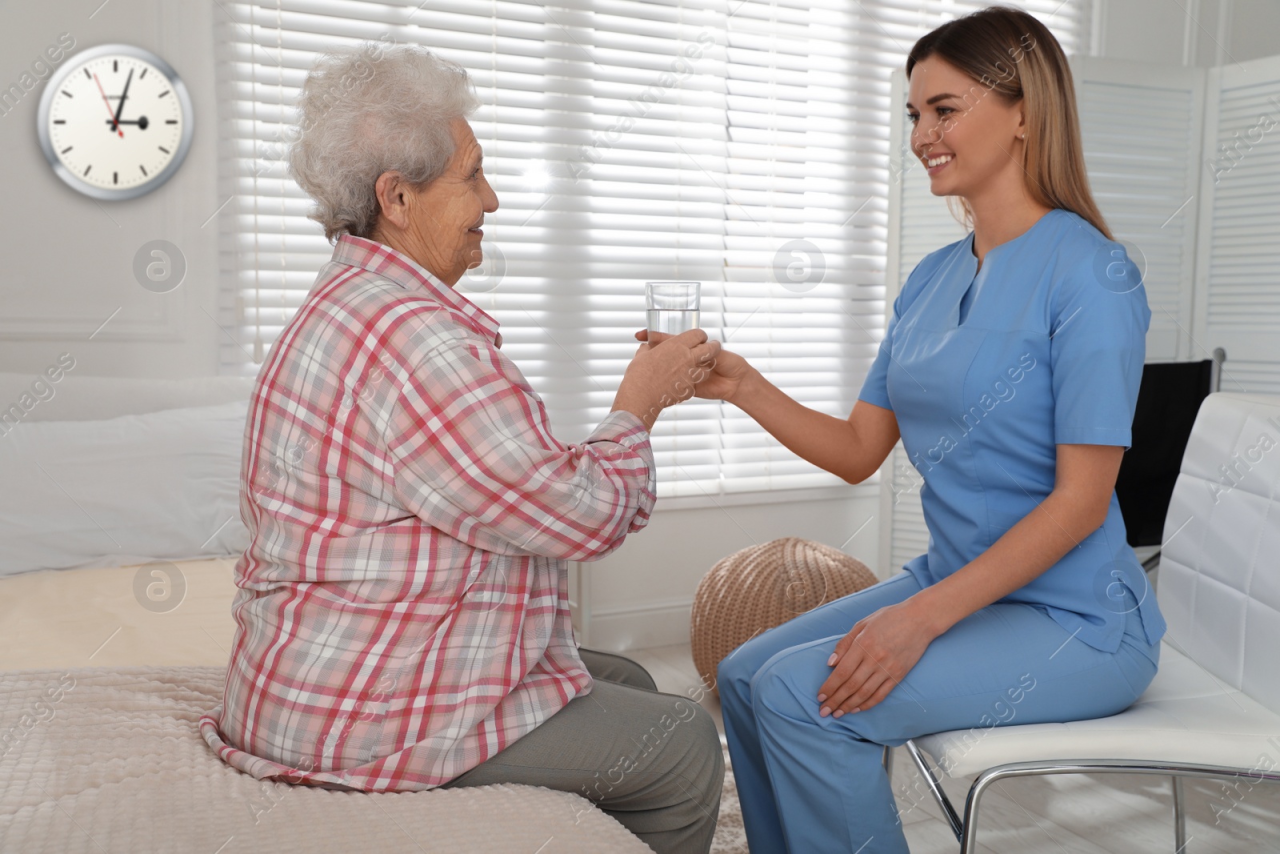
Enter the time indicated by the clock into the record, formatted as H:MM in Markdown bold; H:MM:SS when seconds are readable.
**3:02:56**
